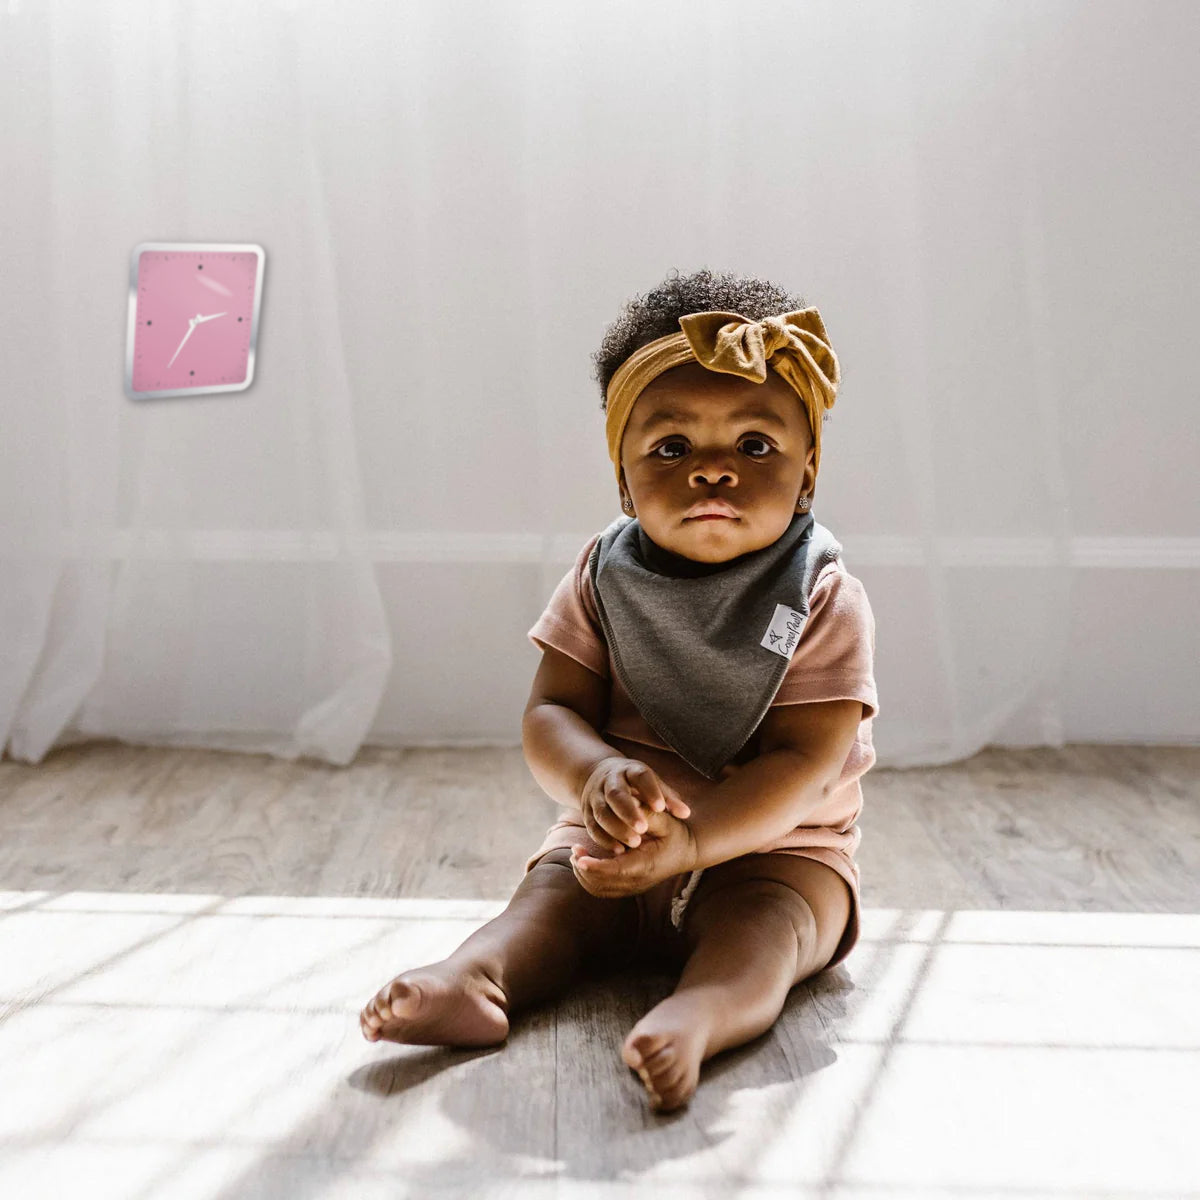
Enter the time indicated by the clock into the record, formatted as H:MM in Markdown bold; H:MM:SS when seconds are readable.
**2:35**
